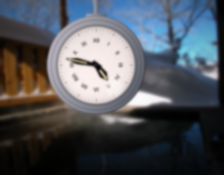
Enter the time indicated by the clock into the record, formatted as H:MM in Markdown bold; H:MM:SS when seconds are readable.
**4:47**
